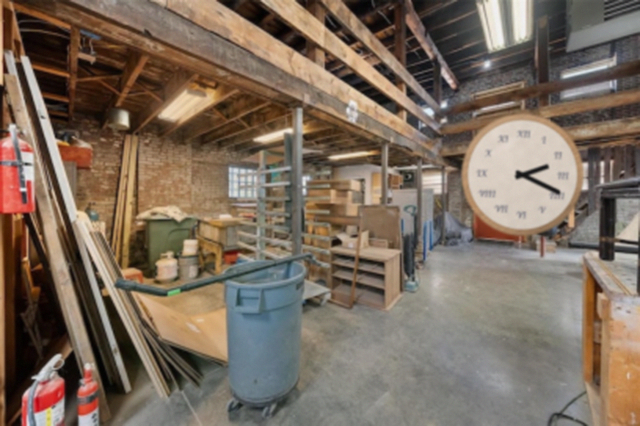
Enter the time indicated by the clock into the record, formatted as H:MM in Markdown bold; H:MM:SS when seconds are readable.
**2:19**
